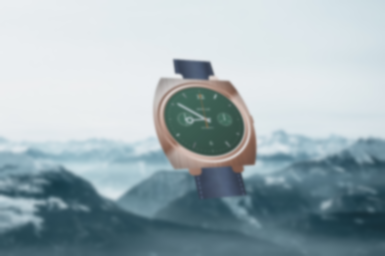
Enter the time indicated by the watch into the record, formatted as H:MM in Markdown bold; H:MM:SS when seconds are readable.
**8:51**
